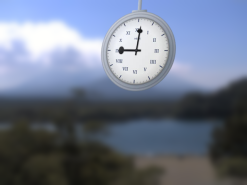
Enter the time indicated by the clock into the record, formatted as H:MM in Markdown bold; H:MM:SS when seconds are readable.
**9:01**
